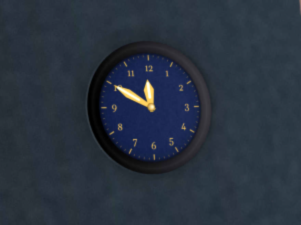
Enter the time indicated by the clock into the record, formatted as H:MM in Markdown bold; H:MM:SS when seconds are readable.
**11:50**
